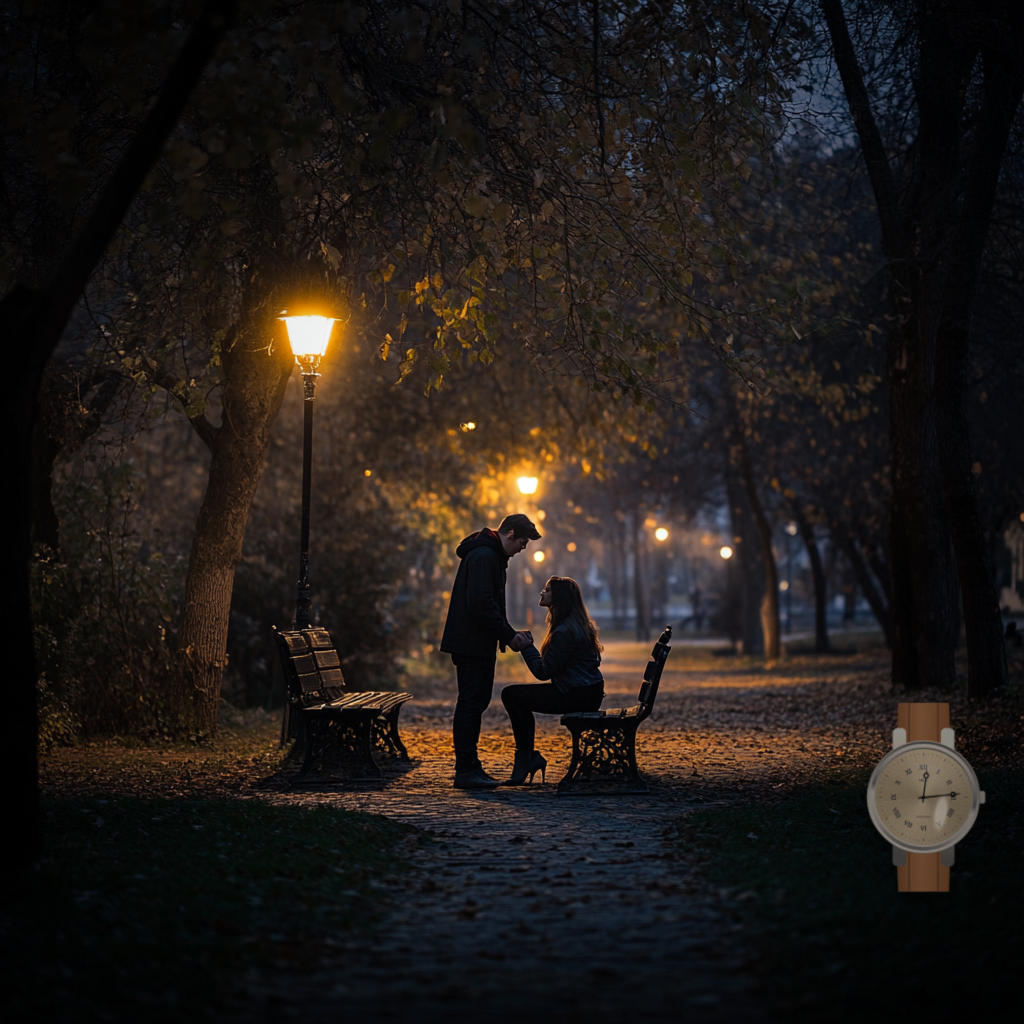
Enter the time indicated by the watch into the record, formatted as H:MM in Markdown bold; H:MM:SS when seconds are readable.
**12:14**
